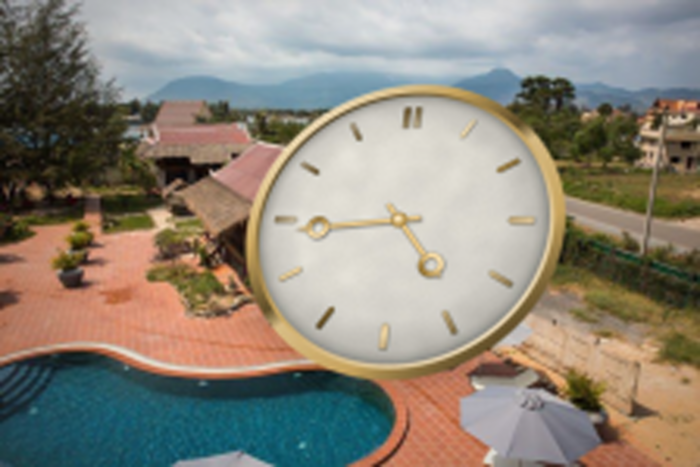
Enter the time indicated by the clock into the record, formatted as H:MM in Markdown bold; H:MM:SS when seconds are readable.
**4:44**
